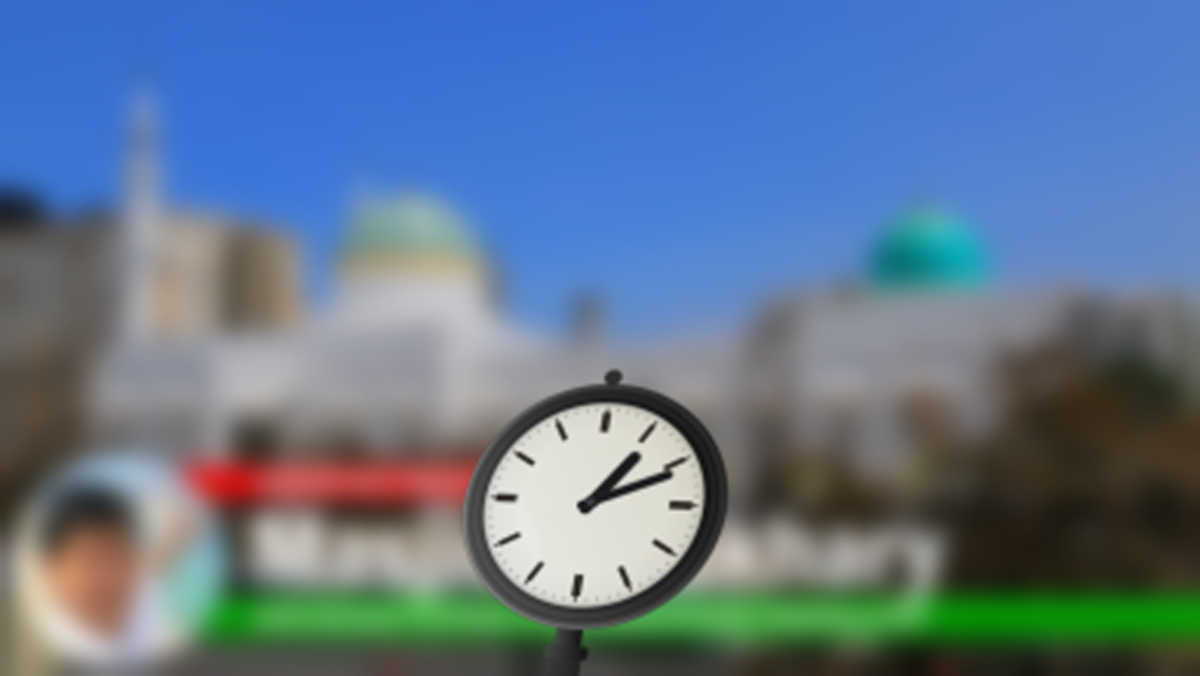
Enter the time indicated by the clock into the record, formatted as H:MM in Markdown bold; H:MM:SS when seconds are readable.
**1:11**
